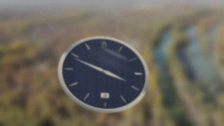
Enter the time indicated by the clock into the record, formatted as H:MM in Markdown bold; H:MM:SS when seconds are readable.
**3:49**
